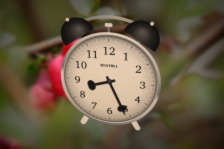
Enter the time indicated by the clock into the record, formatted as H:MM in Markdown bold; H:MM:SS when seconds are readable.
**8:26**
